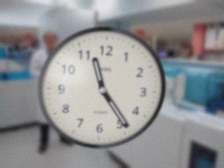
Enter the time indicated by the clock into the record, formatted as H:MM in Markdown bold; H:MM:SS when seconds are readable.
**11:24**
